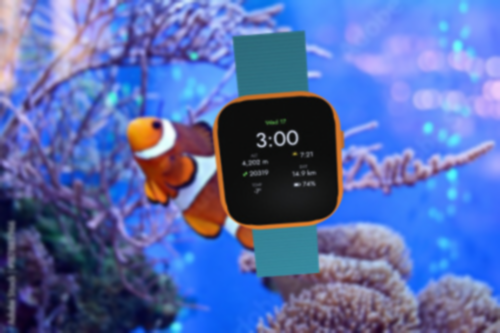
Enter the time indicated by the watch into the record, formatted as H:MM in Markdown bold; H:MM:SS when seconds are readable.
**3:00**
